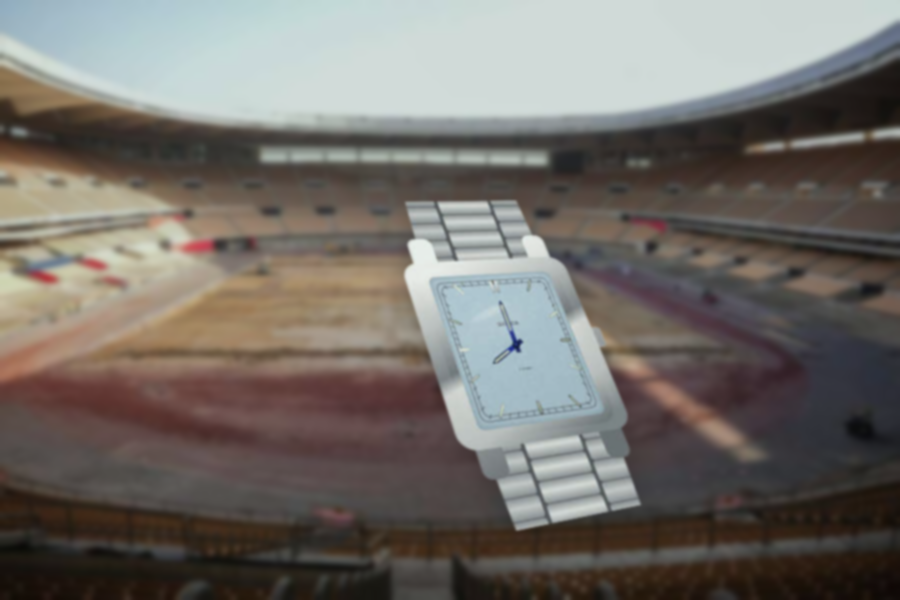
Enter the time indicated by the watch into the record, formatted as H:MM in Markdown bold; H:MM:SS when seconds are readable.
**8:00**
